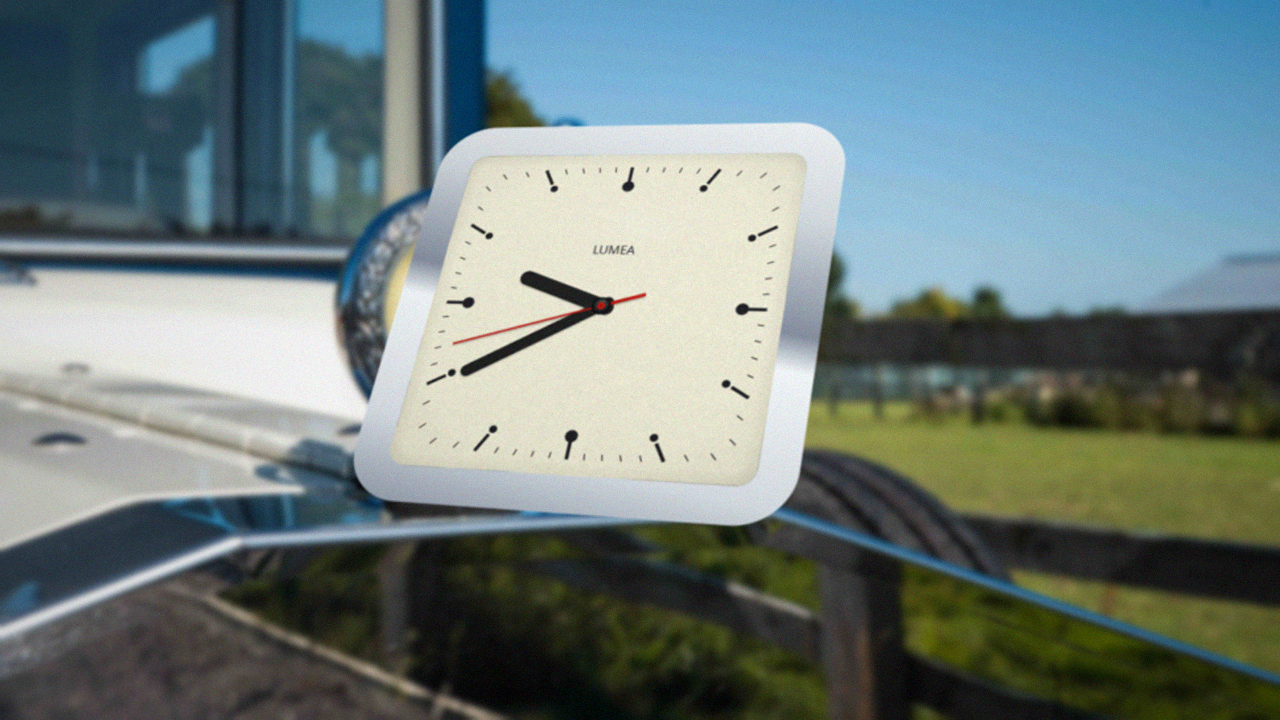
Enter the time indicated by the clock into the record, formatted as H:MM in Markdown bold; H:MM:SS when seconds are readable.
**9:39:42**
